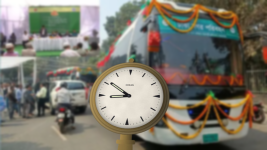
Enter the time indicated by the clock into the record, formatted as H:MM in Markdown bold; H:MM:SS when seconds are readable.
**8:51**
